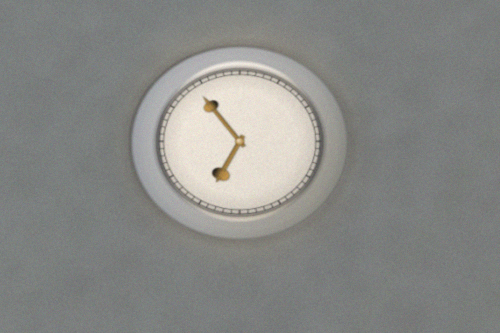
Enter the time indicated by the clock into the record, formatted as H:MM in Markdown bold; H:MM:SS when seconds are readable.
**6:54**
